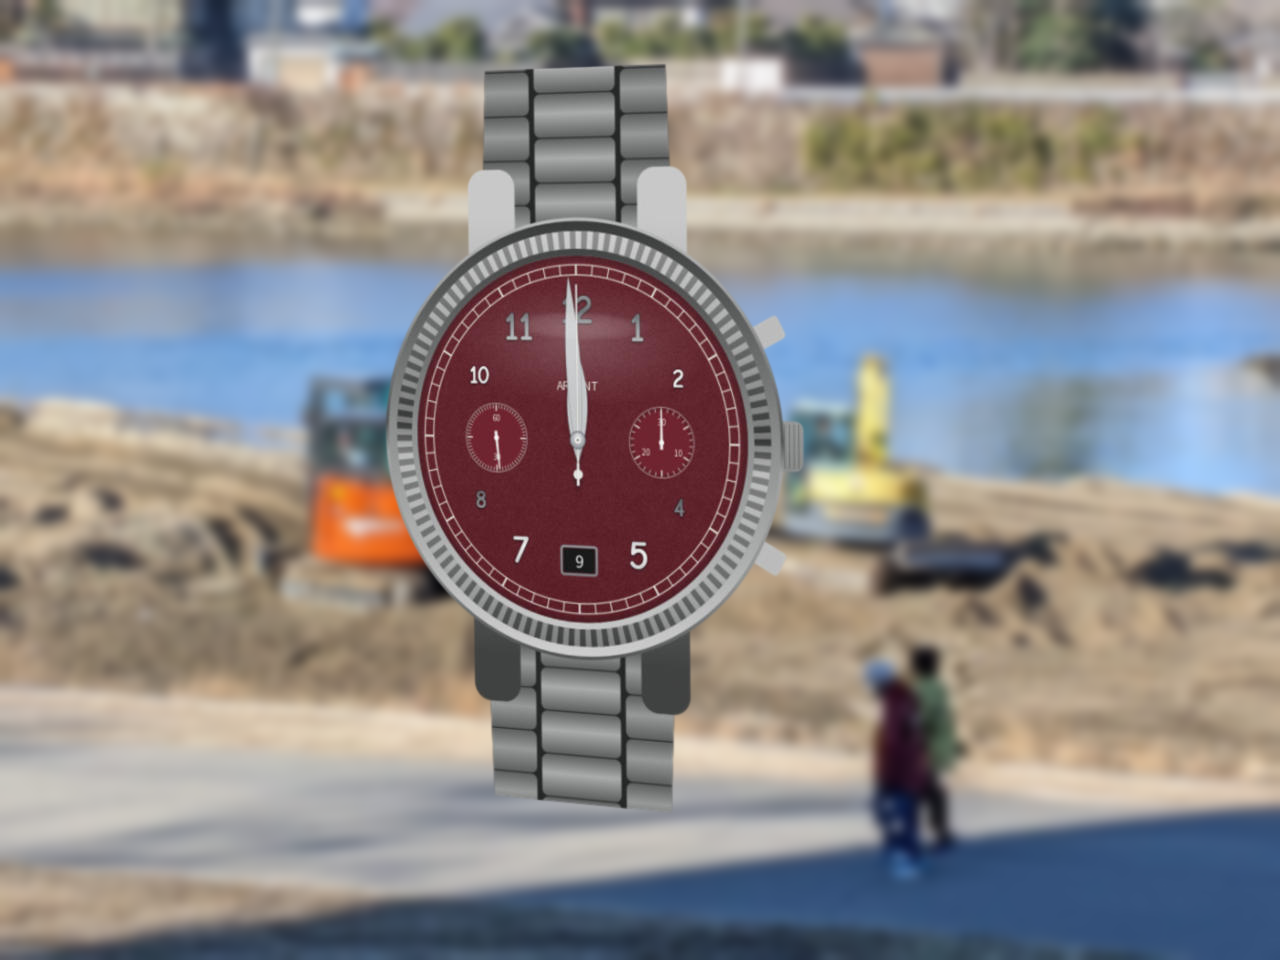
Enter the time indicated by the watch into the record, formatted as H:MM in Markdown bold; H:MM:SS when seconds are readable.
**11:59:29**
